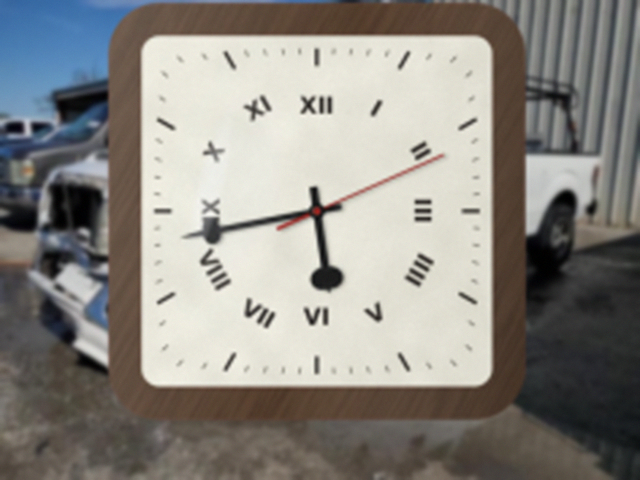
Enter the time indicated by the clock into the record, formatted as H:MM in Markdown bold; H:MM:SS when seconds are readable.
**5:43:11**
